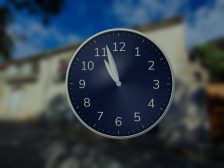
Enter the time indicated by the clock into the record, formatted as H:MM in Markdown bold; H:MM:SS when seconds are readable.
**10:57**
